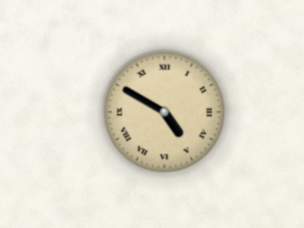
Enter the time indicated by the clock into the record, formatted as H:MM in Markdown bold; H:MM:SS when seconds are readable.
**4:50**
